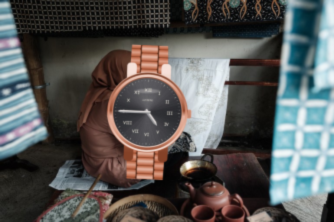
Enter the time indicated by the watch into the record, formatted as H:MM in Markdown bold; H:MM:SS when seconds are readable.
**4:45**
